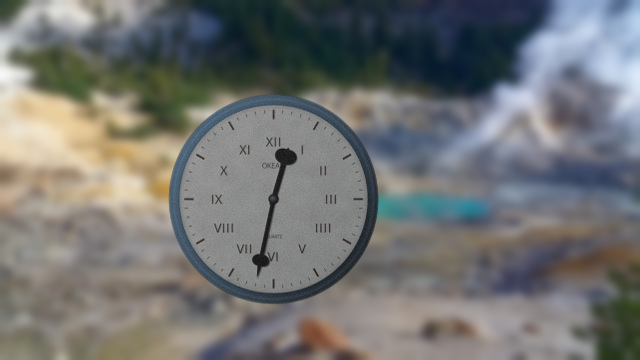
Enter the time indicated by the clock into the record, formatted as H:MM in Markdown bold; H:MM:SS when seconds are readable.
**12:32**
